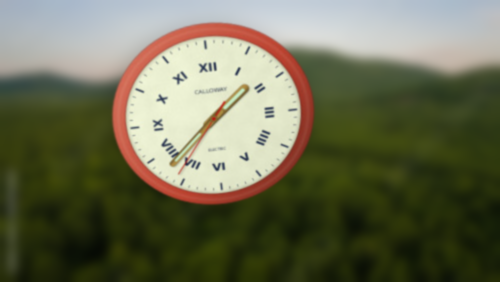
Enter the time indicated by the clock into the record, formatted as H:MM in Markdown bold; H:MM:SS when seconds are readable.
**1:37:36**
